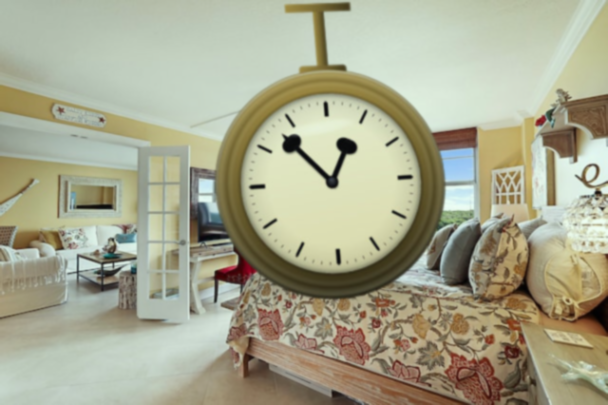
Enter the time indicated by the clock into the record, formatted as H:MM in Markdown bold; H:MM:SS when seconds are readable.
**12:53**
